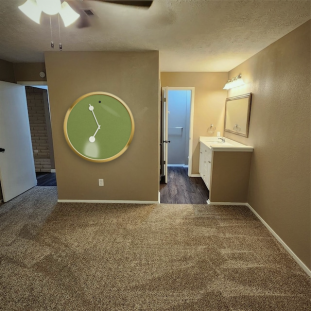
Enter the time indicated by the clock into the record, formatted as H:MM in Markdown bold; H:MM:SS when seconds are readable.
**6:56**
